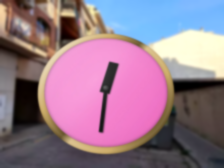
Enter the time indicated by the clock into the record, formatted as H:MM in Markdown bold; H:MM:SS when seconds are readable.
**12:31**
